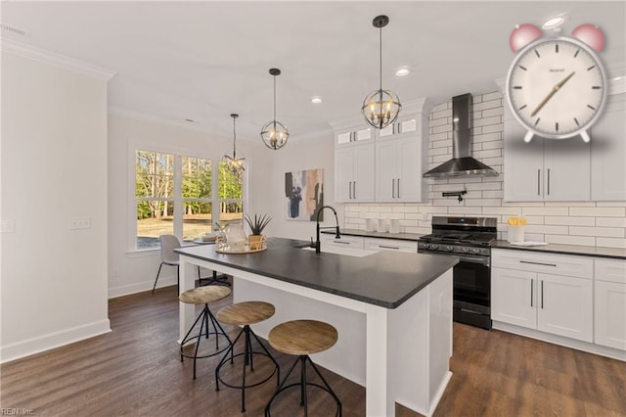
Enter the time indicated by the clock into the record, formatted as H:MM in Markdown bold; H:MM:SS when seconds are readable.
**1:37**
